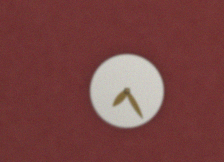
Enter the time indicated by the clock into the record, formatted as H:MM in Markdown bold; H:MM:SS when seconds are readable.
**7:25**
